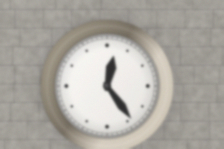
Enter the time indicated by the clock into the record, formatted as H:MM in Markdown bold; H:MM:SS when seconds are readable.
**12:24**
